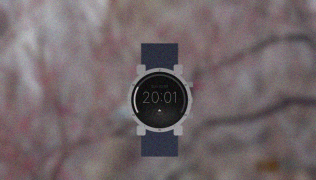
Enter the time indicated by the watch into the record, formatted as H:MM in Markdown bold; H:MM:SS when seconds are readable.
**20:01**
